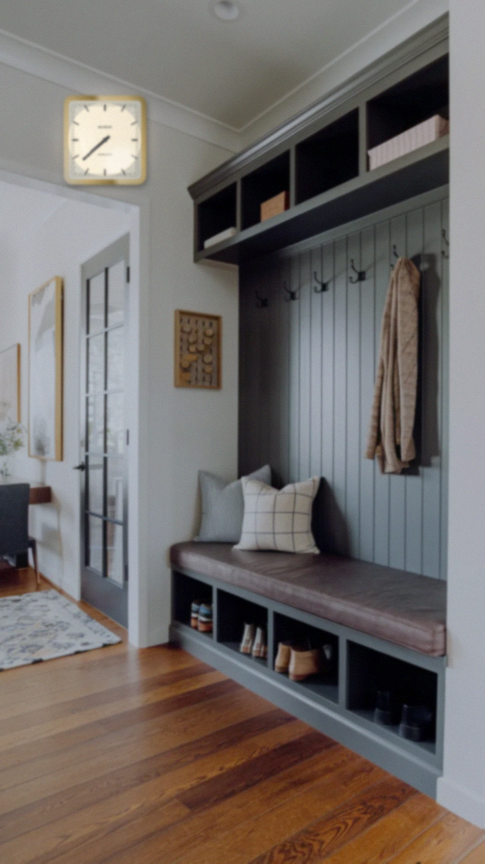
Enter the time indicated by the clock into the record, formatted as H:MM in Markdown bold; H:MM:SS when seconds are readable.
**7:38**
